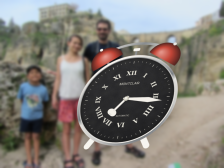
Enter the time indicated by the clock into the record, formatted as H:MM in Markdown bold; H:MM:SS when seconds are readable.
**7:16**
